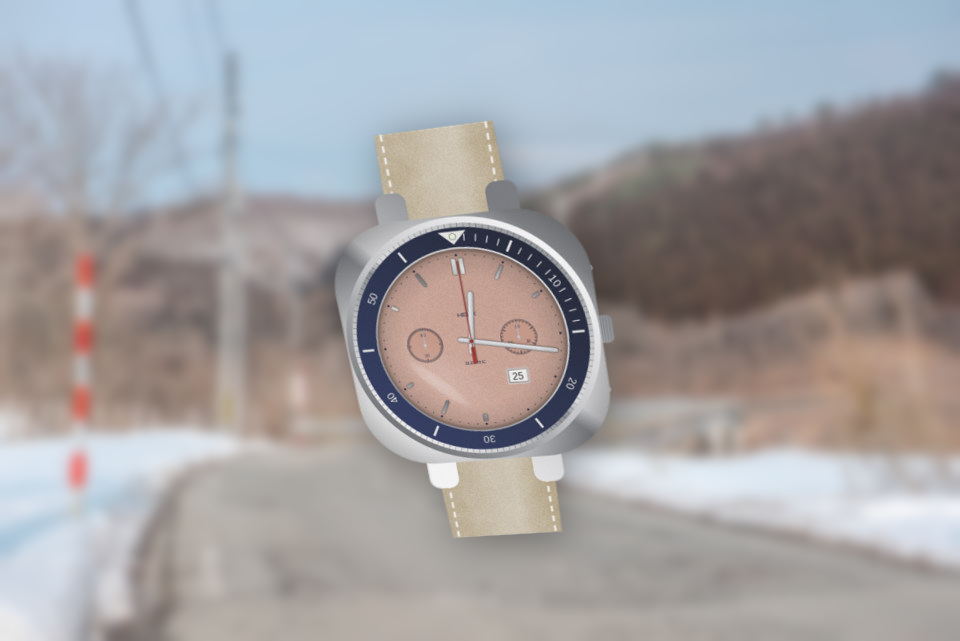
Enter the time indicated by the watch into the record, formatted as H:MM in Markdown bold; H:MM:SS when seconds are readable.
**12:17**
